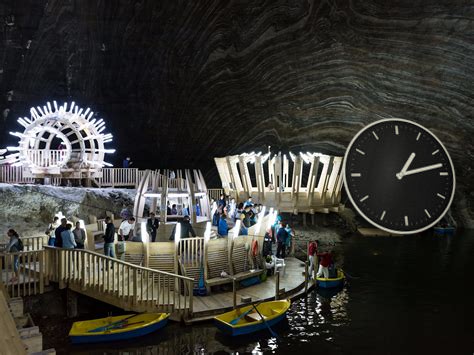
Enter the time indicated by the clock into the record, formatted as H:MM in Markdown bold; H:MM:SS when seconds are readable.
**1:13**
